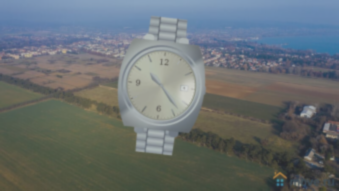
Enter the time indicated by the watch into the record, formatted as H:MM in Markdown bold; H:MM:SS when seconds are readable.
**10:23**
